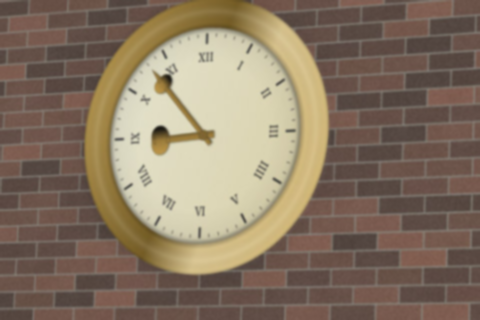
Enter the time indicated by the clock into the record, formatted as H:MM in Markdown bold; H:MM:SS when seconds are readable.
**8:53**
